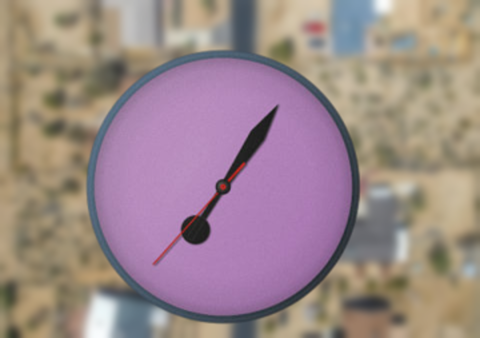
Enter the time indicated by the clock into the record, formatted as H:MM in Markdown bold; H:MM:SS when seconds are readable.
**7:05:37**
